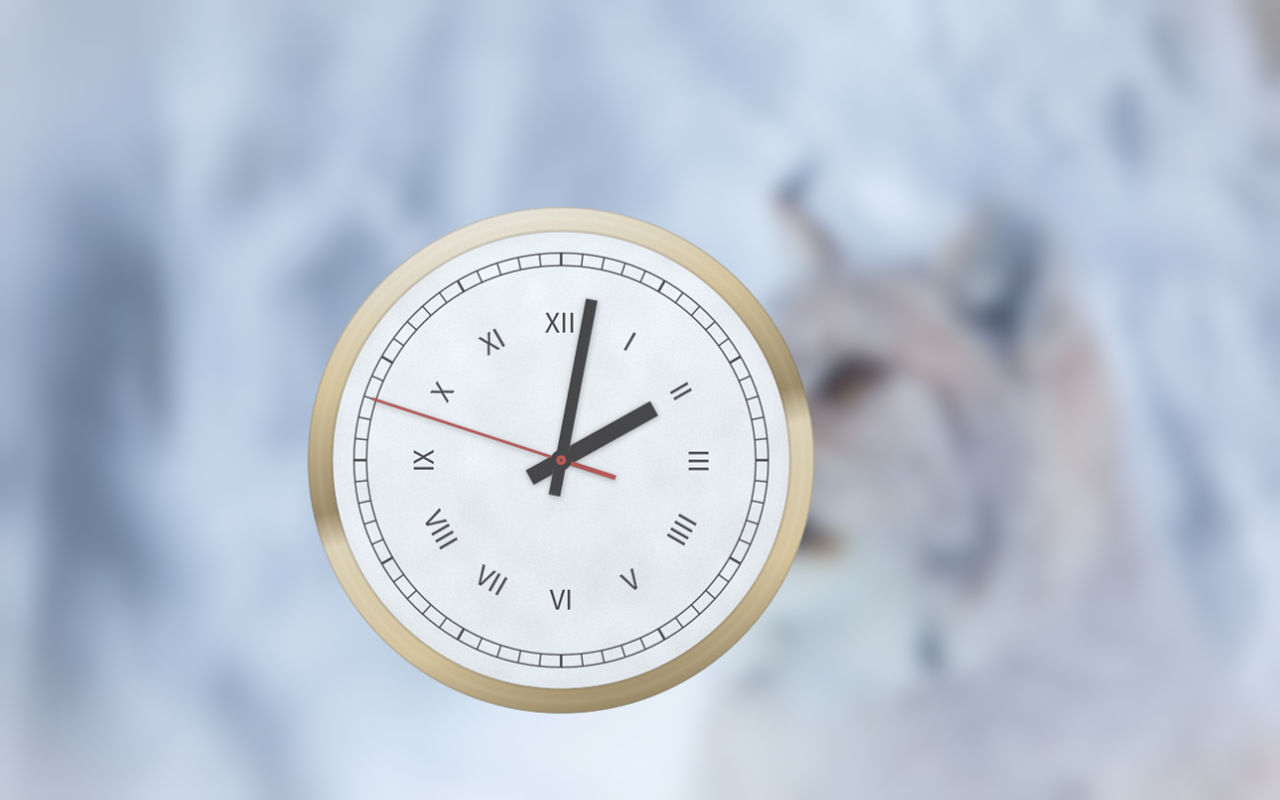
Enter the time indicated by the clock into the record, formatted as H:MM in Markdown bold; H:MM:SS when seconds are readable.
**2:01:48**
